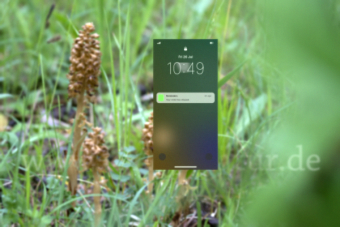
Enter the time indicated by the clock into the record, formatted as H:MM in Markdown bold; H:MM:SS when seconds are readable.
**10:49**
